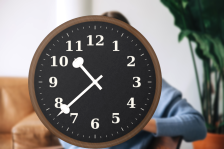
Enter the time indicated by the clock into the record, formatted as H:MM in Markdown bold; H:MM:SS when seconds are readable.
**10:38**
